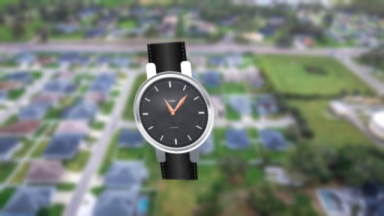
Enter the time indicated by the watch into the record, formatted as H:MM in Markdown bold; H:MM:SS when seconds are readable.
**11:07**
